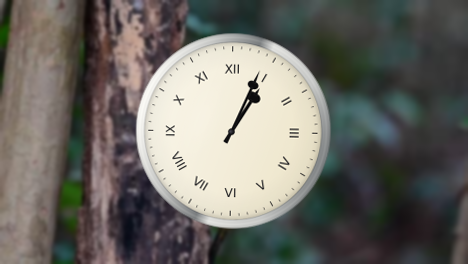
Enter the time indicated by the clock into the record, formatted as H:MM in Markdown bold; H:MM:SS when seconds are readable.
**1:04**
